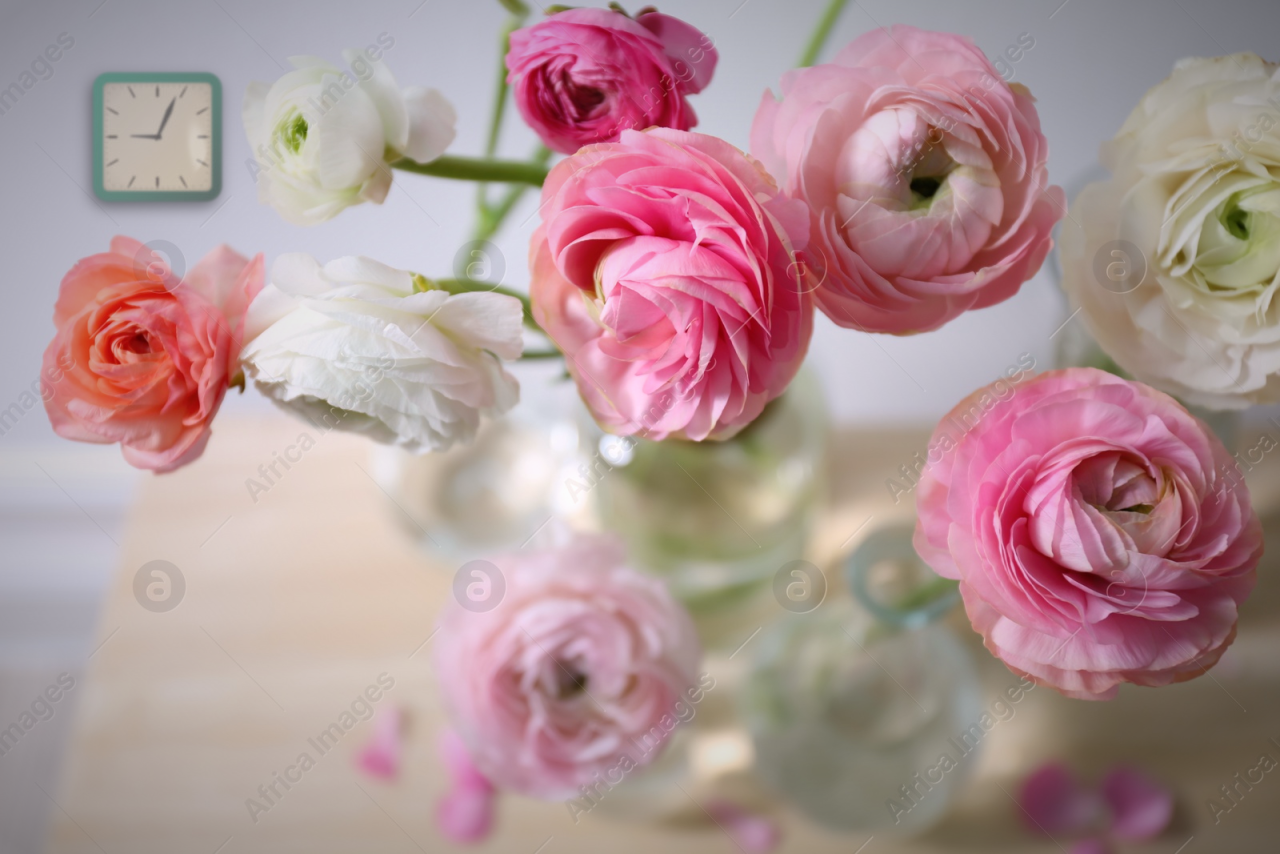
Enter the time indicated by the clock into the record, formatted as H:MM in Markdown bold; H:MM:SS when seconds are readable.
**9:04**
